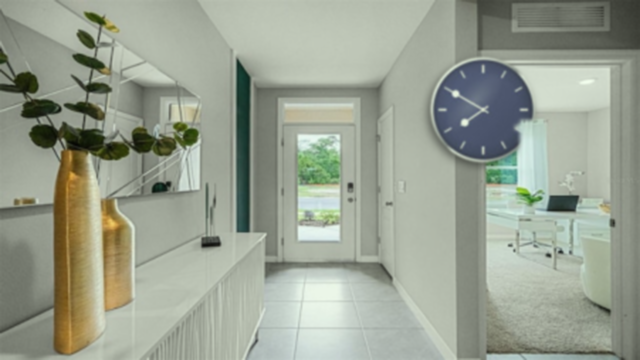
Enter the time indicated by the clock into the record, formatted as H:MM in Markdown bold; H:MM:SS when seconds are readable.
**7:50**
